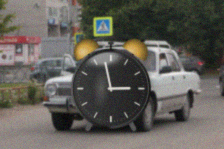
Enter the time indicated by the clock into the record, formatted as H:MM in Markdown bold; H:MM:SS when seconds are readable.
**2:58**
